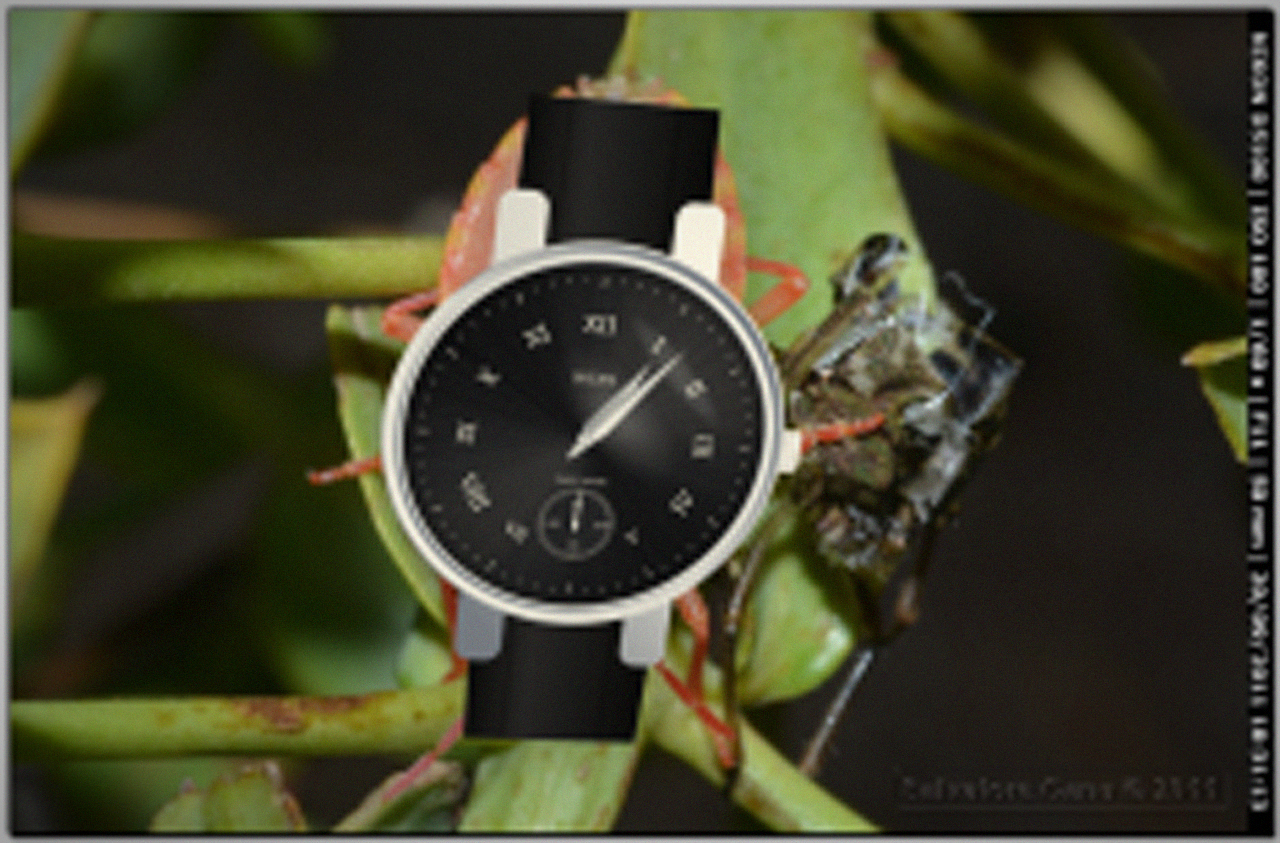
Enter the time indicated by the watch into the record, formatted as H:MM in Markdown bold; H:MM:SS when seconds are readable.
**1:07**
